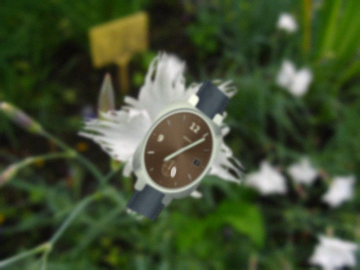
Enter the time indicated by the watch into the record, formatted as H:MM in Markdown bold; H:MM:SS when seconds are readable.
**7:06**
